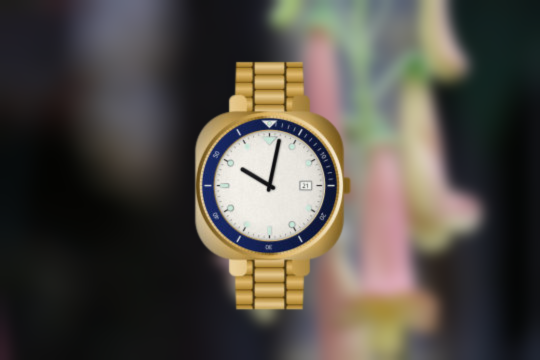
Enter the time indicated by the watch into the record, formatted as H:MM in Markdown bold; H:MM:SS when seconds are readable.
**10:02**
